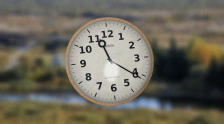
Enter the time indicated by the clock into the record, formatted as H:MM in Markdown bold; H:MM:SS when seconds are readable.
**11:21**
